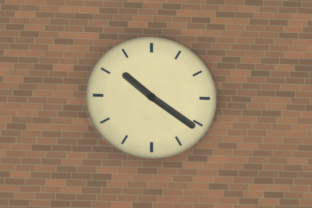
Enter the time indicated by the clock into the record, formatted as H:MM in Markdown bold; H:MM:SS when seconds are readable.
**10:21**
